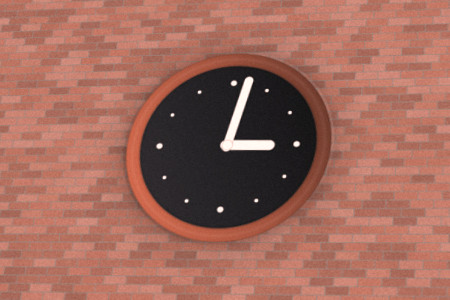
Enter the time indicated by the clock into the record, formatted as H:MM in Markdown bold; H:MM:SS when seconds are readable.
**3:02**
